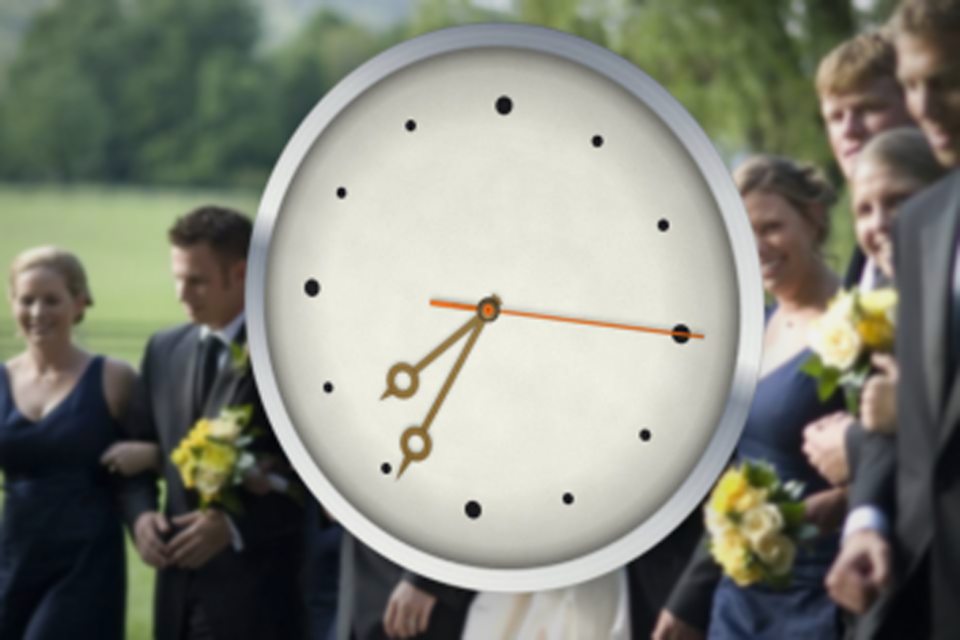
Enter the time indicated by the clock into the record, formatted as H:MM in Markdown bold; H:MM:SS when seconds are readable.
**7:34:15**
